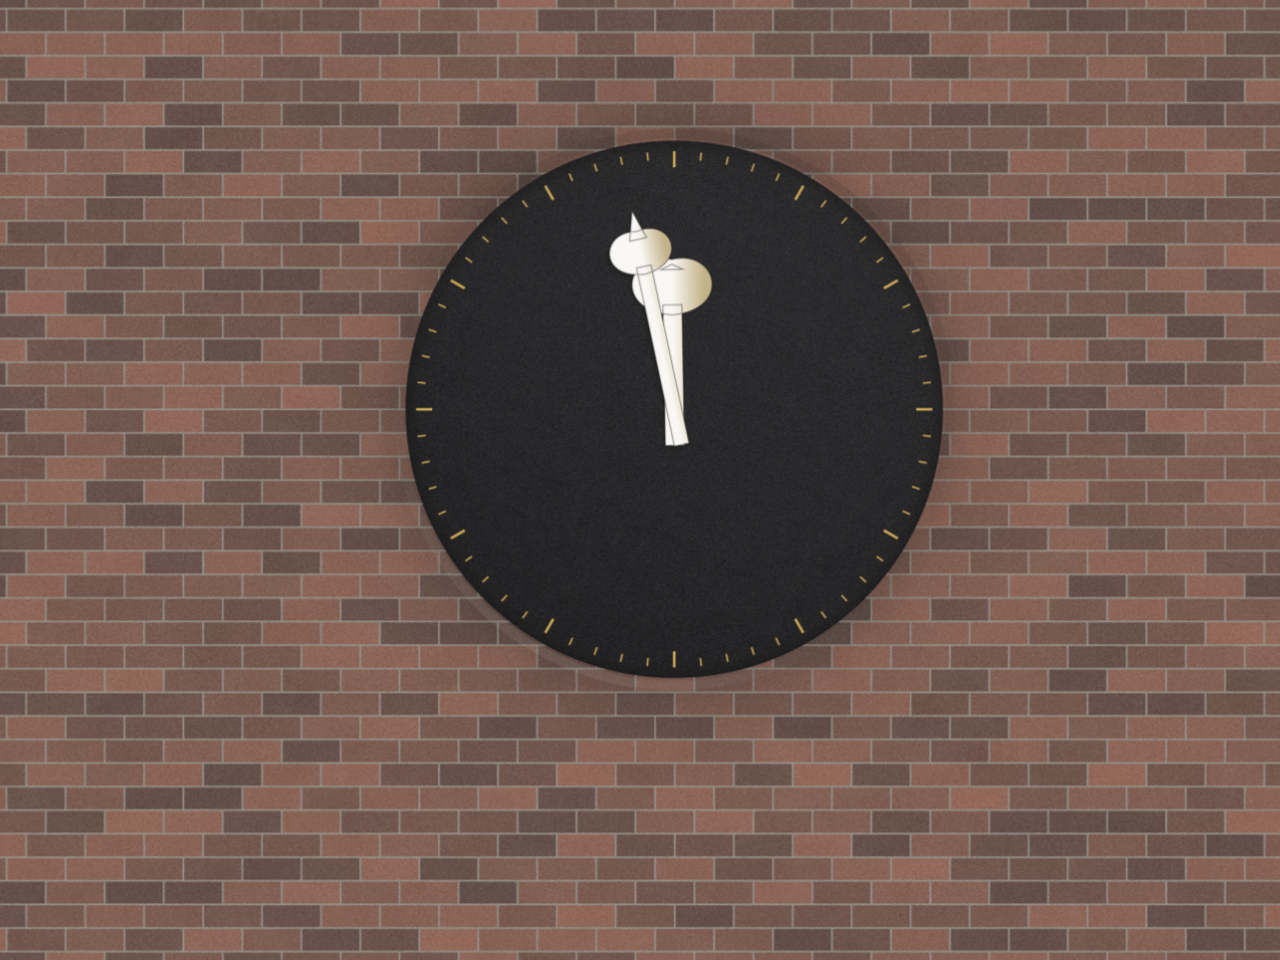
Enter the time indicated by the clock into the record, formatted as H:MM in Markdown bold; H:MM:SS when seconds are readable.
**11:58**
